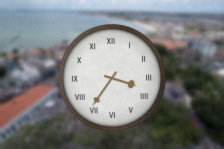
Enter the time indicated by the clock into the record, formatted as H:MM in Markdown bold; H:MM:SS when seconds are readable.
**3:36**
